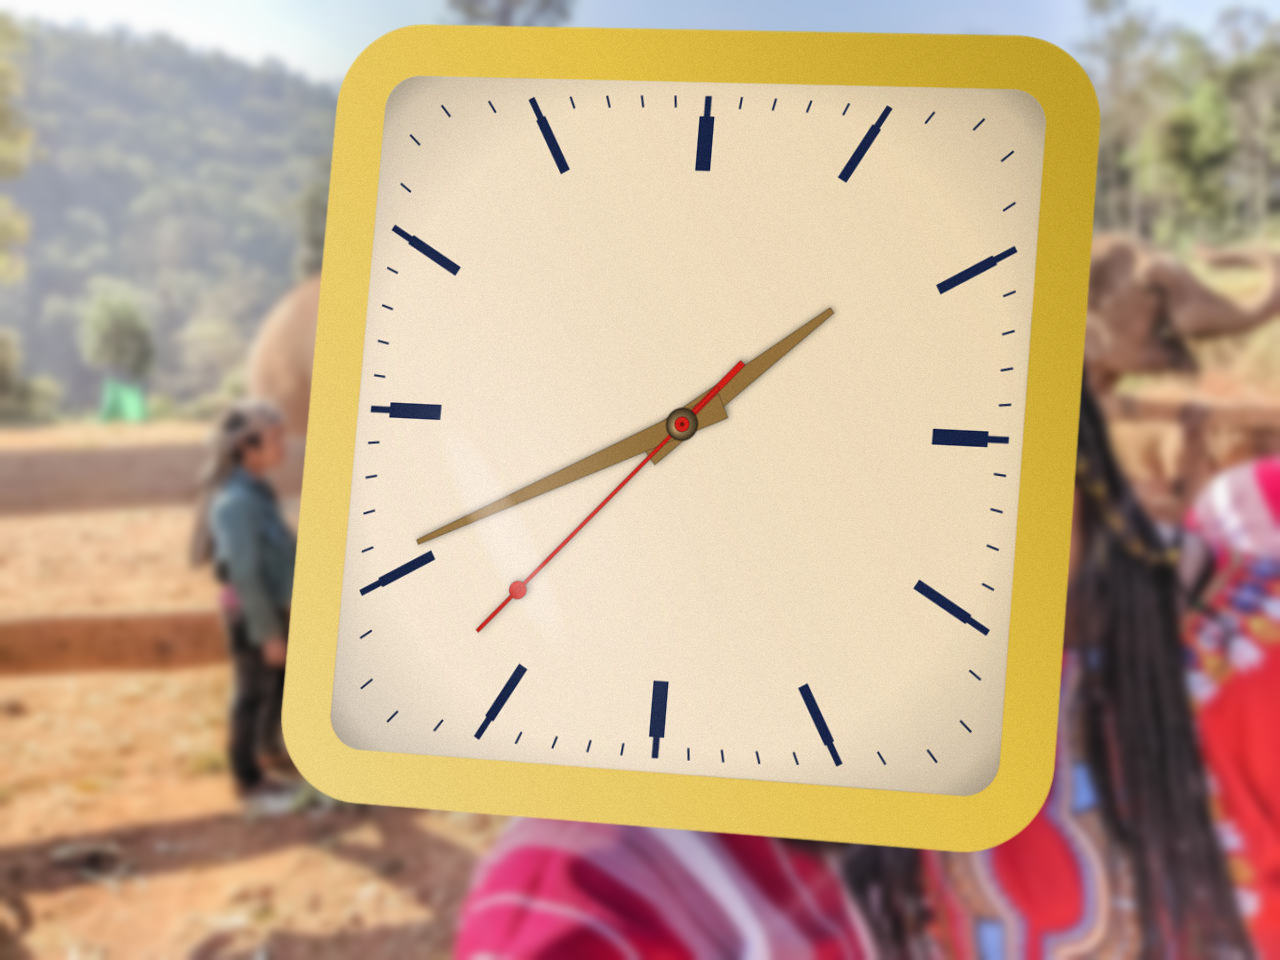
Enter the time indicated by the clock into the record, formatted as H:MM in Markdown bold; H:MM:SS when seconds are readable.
**1:40:37**
